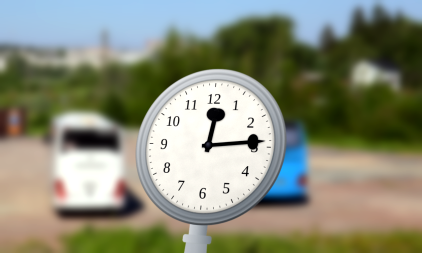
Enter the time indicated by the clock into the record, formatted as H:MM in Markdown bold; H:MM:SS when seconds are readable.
**12:14**
